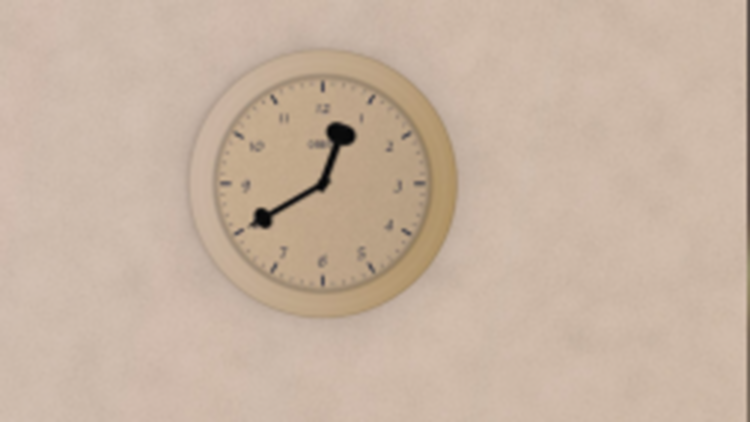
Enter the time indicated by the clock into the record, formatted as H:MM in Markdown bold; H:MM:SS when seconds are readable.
**12:40**
